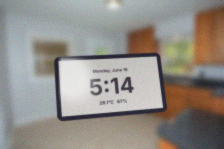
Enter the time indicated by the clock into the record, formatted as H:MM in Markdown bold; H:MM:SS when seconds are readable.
**5:14**
